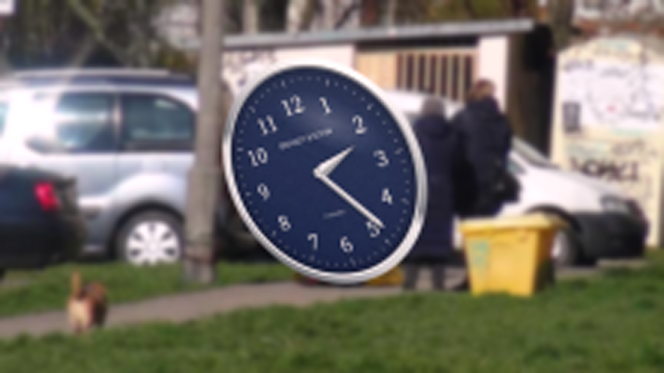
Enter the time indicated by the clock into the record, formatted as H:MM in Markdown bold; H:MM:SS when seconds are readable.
**2:24**
